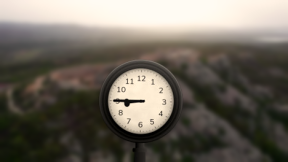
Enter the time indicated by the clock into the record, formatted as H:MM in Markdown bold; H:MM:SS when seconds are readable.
**8:45**
